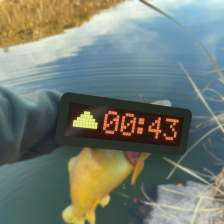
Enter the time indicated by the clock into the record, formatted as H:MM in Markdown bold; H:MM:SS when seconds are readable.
**0:43**
